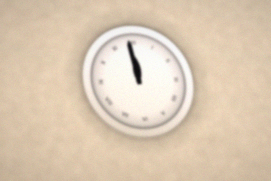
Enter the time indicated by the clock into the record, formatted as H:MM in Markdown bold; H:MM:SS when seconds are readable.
**11:59**
